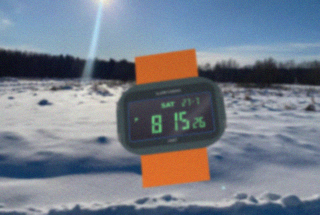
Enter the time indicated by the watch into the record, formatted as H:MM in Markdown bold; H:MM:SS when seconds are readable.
**8:15**
